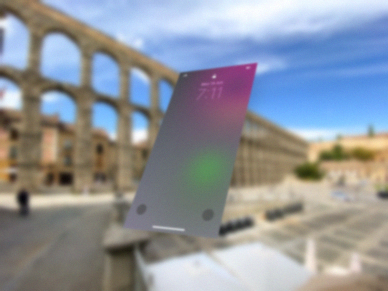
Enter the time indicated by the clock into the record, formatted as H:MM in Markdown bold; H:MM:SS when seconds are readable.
**7:11**
